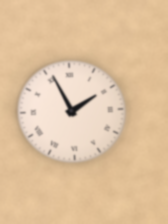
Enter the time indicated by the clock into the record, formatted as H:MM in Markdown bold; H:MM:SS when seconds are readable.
**1:56**
